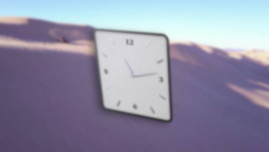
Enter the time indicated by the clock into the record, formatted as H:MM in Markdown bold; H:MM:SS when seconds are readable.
**11:13**
